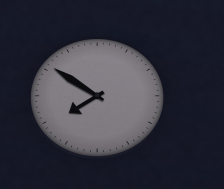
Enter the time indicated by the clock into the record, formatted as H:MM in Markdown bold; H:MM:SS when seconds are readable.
**7:51**
